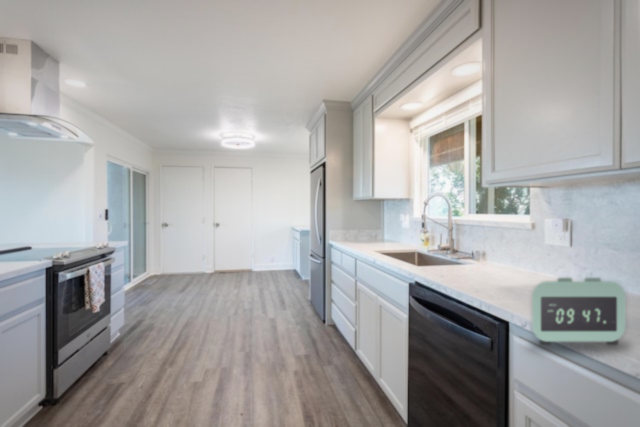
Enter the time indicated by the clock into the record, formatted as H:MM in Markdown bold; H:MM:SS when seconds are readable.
**9:47**
